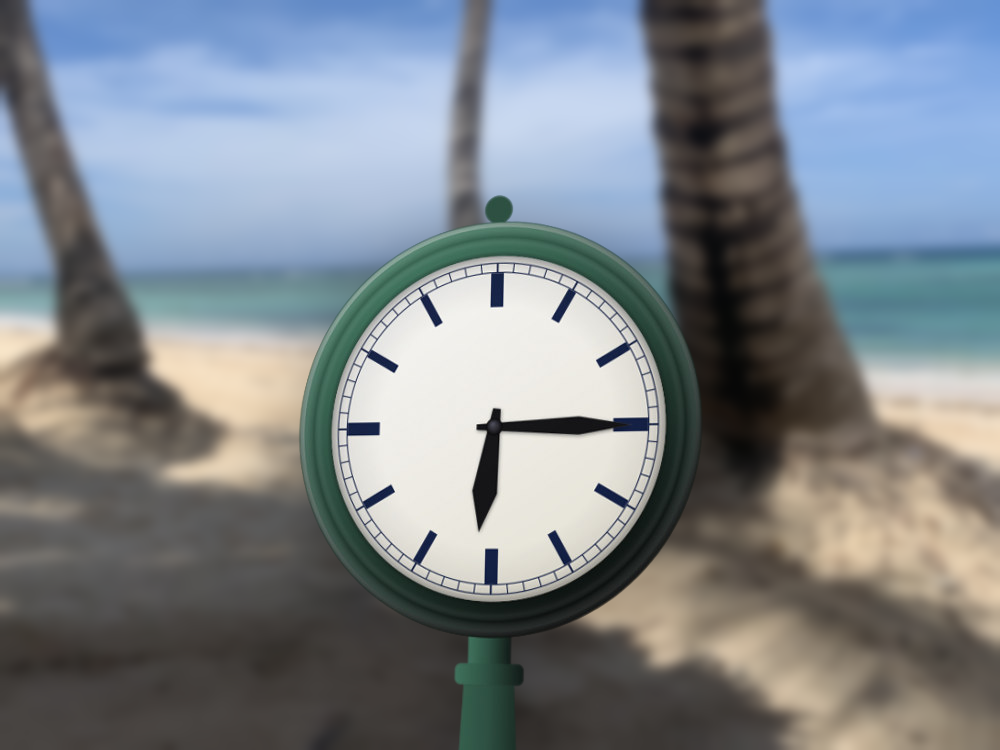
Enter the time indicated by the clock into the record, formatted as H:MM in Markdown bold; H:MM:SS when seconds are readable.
**6:15**
